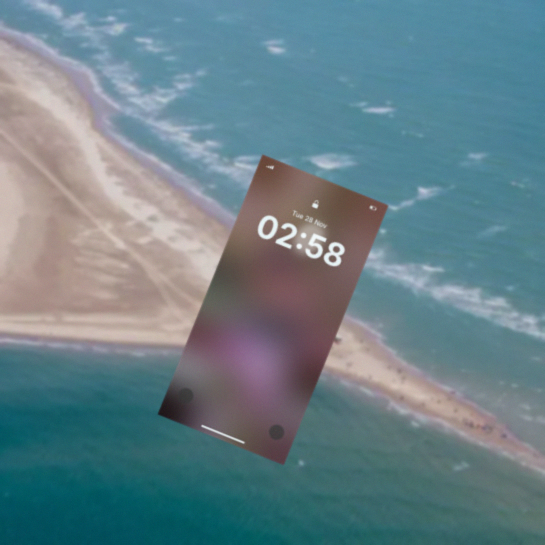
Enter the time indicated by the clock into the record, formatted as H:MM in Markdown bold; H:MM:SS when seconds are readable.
**2:58**
